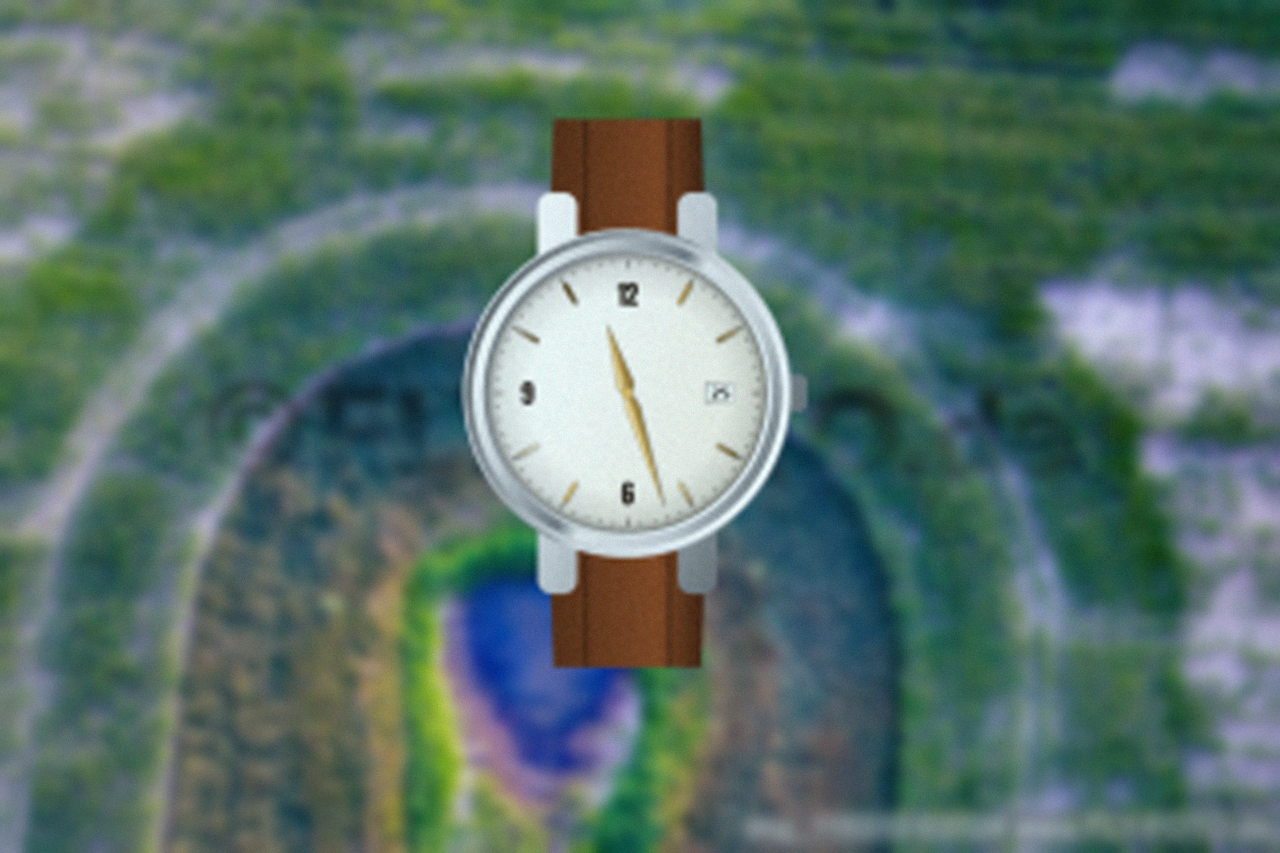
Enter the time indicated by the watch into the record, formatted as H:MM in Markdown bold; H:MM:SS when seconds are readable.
**11:27**
